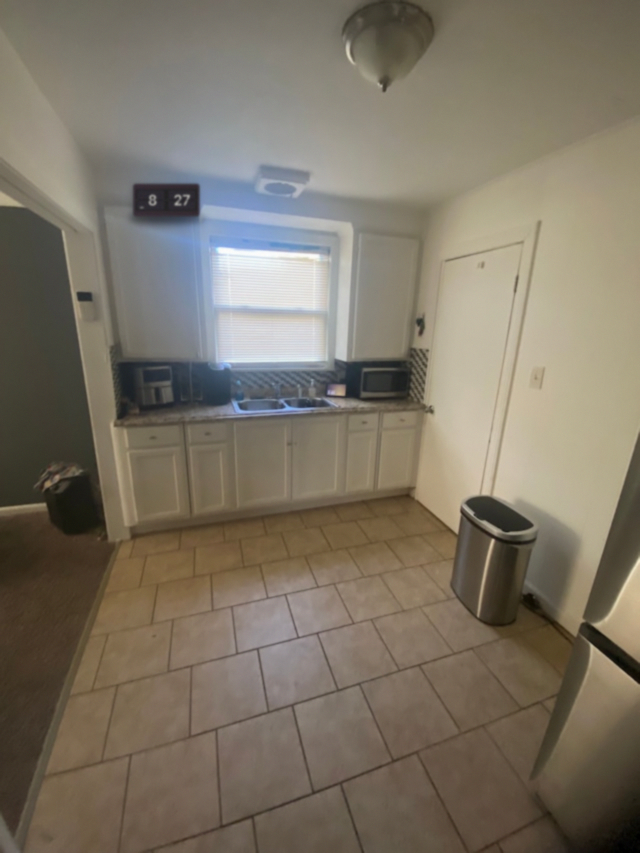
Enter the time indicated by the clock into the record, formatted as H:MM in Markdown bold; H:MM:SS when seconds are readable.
**8:27**
